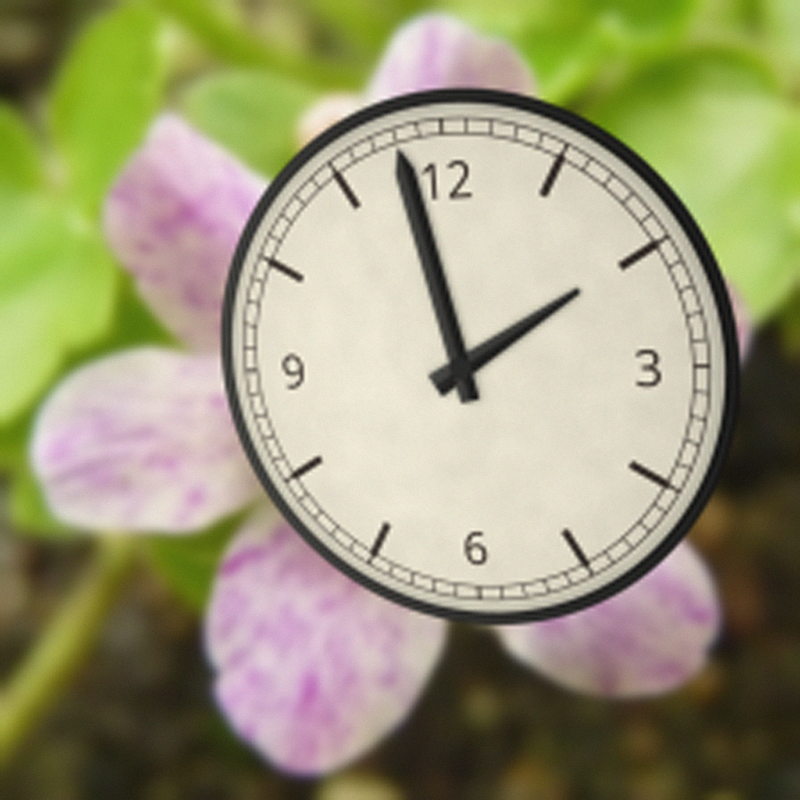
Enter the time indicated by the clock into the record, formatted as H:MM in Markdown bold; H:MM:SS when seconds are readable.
**1:58**
